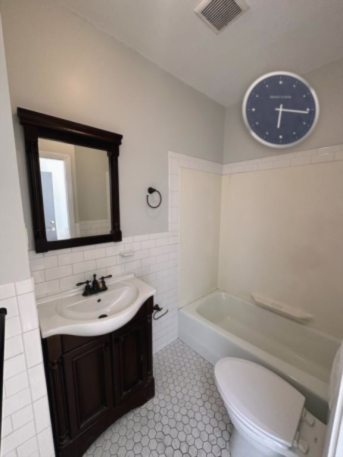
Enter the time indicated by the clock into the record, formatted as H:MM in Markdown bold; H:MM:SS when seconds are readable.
**6:16**
